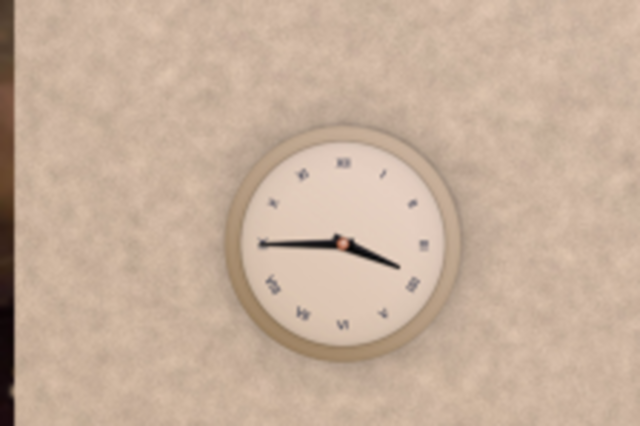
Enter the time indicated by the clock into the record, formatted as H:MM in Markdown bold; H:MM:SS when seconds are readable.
**3:45**
